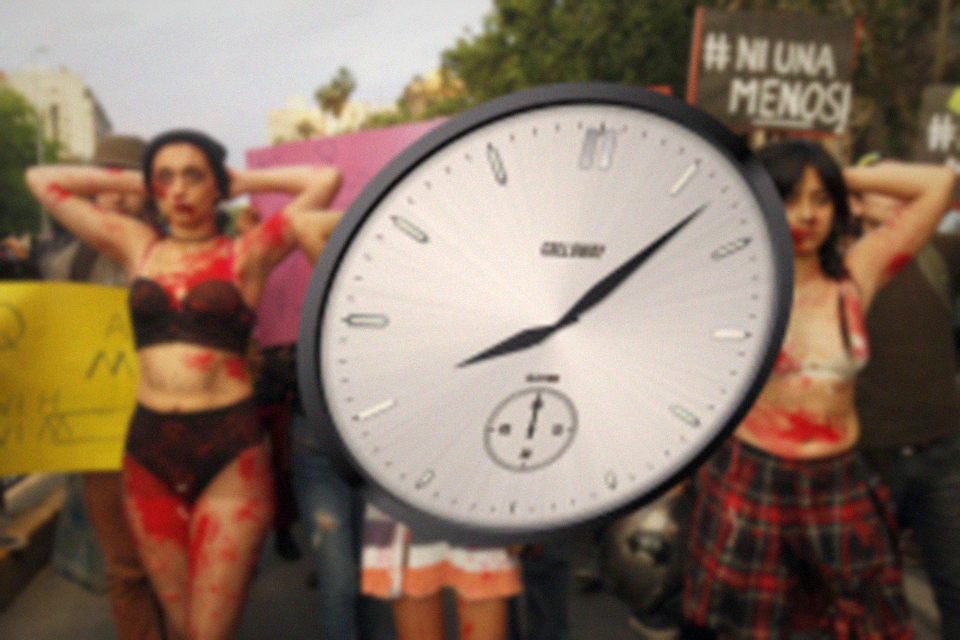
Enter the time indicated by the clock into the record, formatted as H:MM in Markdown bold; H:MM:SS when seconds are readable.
**8:07**
